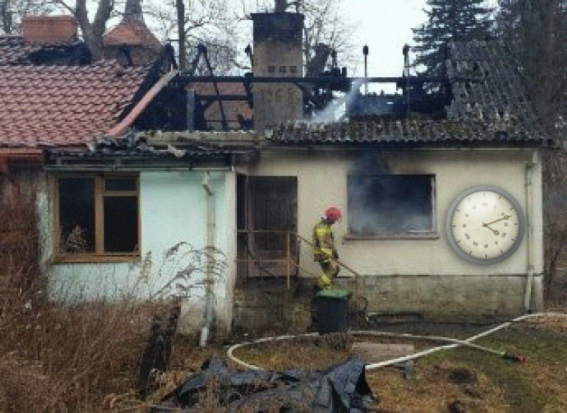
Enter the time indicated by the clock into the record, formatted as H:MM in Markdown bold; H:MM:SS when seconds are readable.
**4:12**
